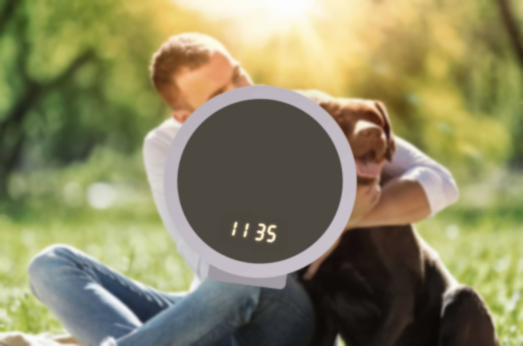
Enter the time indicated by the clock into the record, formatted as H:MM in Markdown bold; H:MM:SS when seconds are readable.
**11:35**
